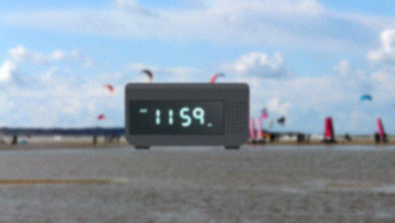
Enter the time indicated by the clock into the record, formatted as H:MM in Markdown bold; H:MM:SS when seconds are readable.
**11:59**
